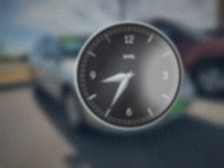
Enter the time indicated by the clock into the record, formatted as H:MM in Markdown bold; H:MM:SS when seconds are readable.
**8:35**
